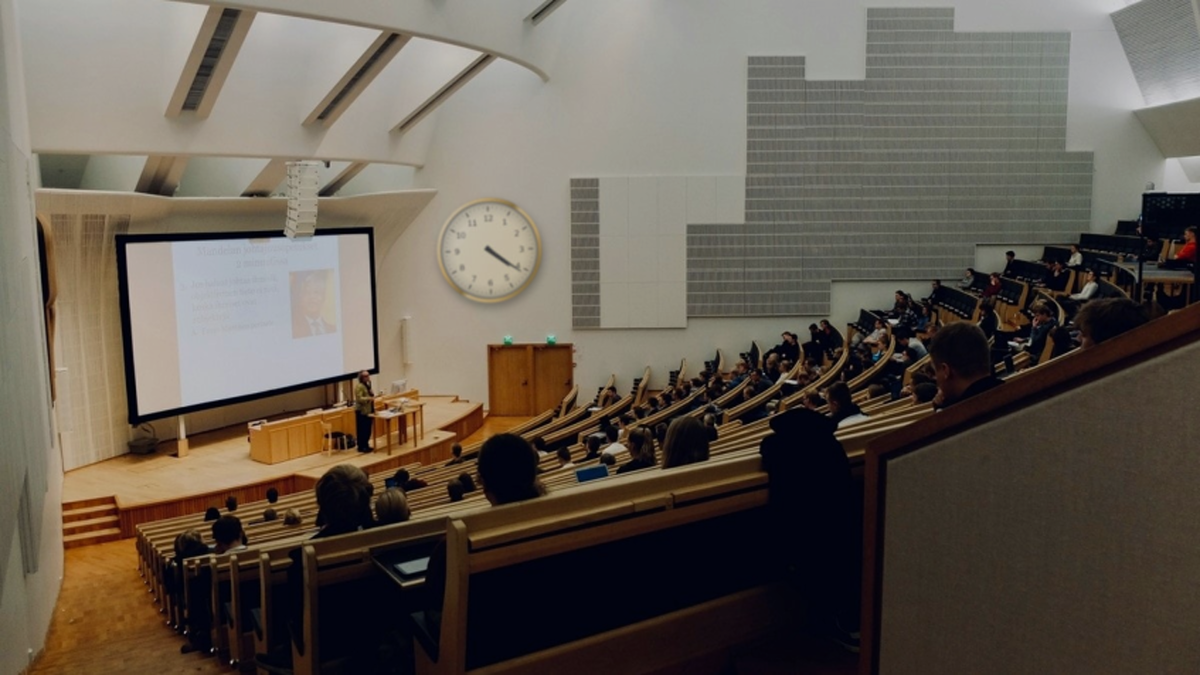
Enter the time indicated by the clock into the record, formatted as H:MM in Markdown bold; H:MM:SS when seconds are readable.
**4:21**
